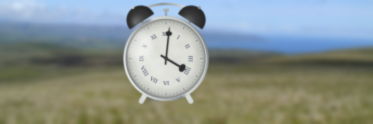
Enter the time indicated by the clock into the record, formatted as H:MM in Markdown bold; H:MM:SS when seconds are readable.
**4:01**
